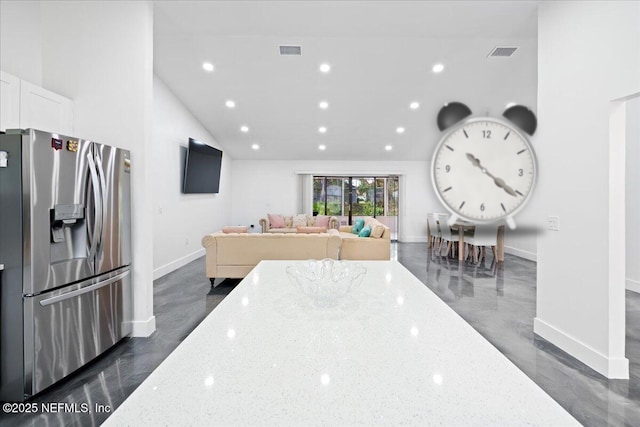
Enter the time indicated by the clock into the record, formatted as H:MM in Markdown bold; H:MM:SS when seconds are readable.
**10:21**
